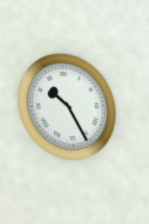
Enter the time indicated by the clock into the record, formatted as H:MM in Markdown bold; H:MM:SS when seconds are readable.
**10:26**
